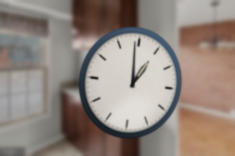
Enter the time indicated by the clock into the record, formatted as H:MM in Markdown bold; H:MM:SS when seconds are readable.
**12:59**
